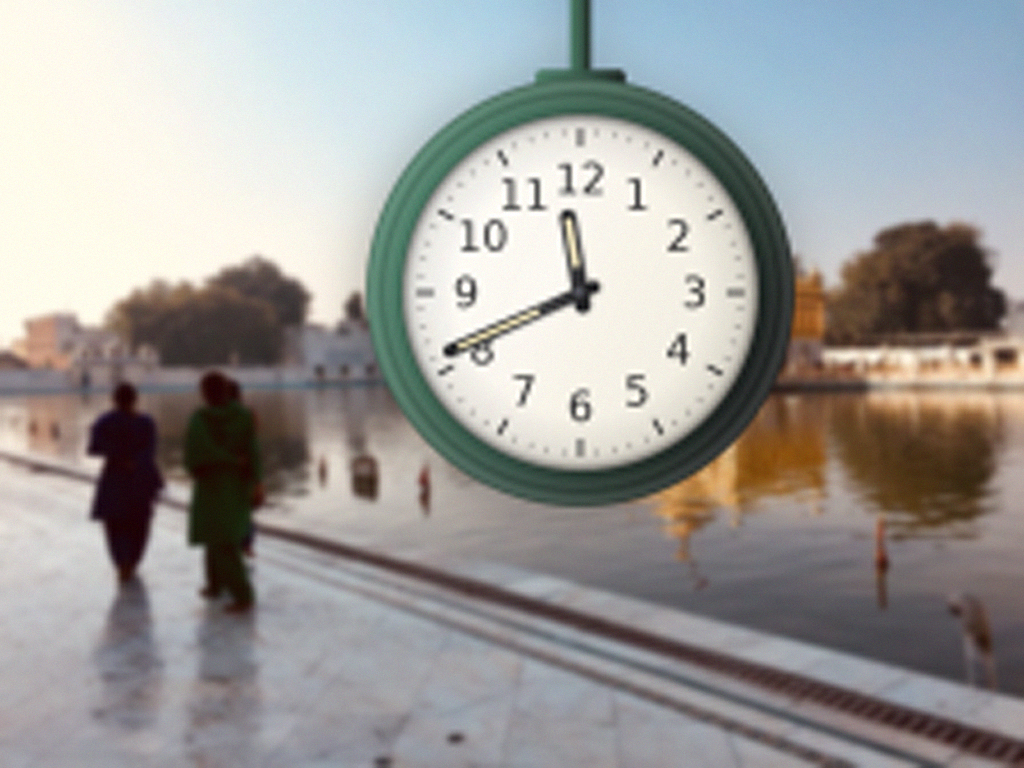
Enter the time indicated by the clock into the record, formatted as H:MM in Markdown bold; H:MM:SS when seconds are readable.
**11:41**
